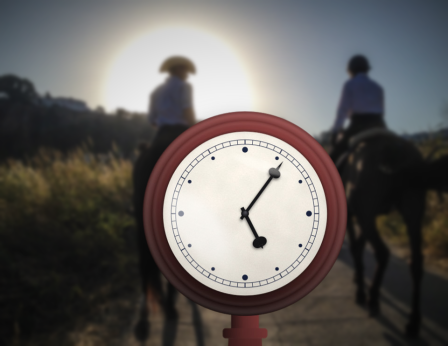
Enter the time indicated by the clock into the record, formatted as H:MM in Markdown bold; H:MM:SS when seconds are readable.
**5:06**
